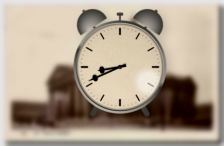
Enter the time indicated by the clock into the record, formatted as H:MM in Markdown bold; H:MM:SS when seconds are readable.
**8:41**
